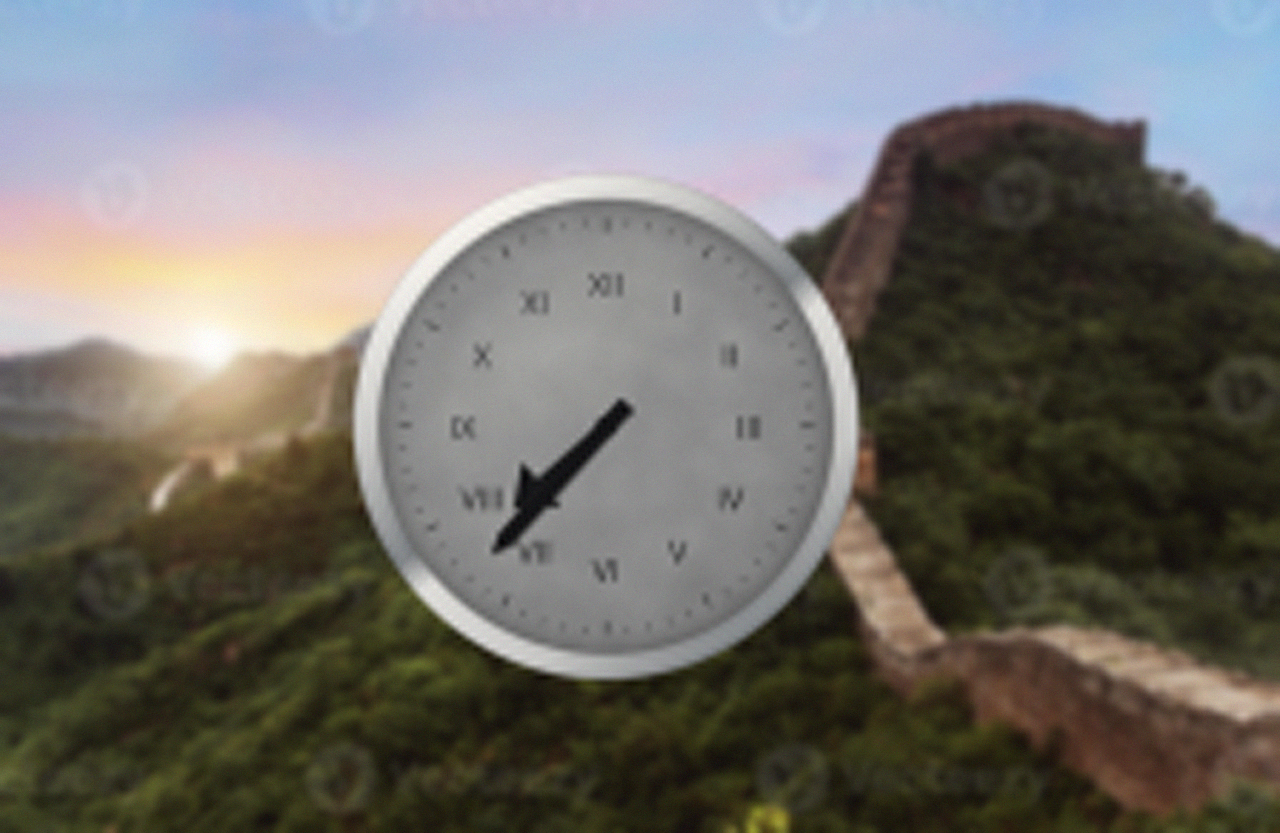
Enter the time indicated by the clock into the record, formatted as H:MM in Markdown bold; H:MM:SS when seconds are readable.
**7:37**
